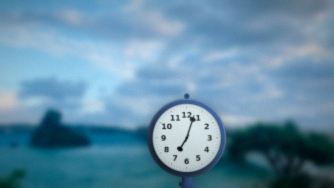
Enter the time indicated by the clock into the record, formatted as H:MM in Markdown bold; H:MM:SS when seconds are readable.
**7:03**
